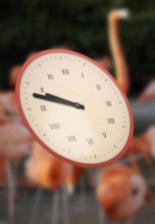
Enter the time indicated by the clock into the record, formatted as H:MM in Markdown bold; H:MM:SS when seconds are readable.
**9:48**
